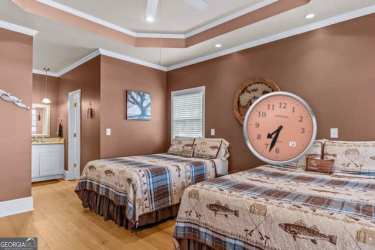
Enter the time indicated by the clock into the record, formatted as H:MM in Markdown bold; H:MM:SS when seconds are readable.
**7:33**
